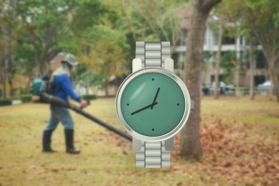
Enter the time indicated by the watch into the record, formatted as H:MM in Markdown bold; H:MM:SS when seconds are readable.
**12:41**
